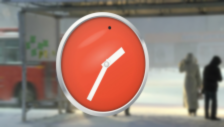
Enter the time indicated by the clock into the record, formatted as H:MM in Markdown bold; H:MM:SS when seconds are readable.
**1:34**
